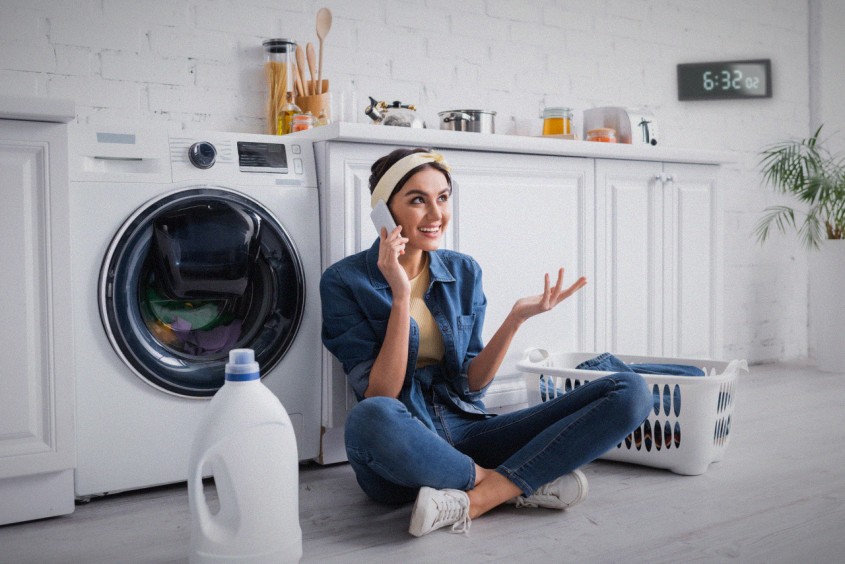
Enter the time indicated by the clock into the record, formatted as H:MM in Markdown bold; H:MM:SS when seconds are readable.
**6:32**
